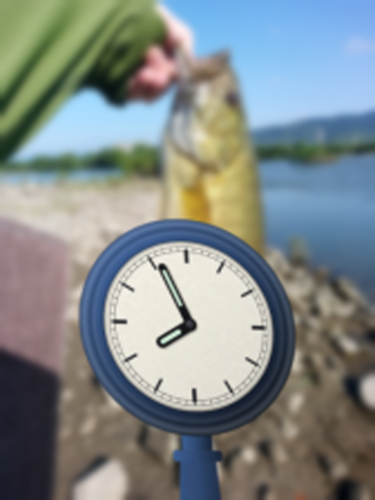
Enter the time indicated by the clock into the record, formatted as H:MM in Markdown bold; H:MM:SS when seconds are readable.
**7:56**
